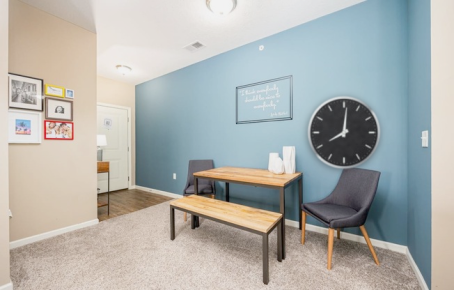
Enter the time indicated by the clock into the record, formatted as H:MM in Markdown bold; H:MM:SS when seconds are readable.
**8:01**
